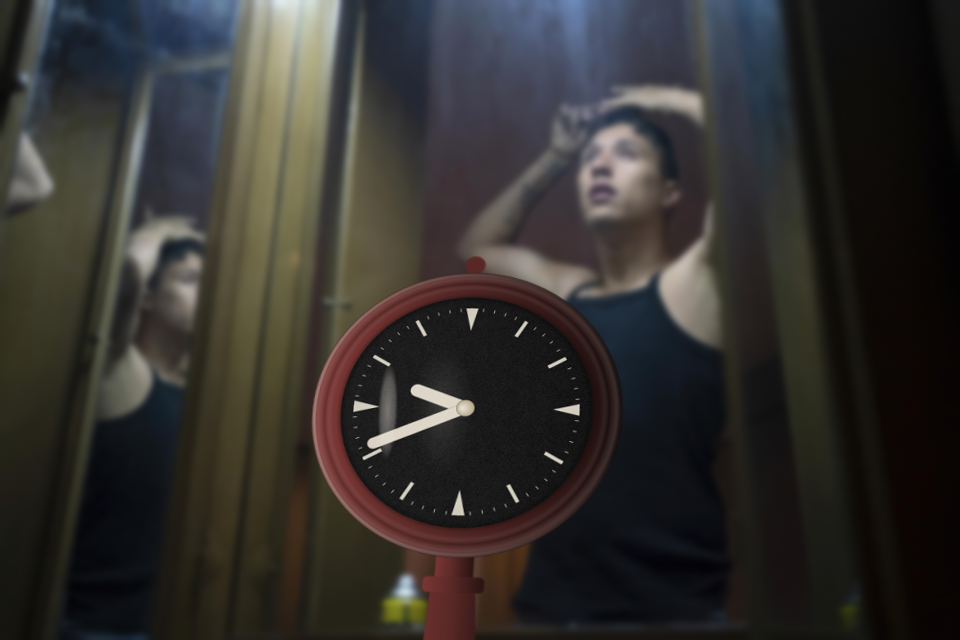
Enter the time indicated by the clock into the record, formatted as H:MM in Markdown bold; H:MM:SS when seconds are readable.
**9:41**
